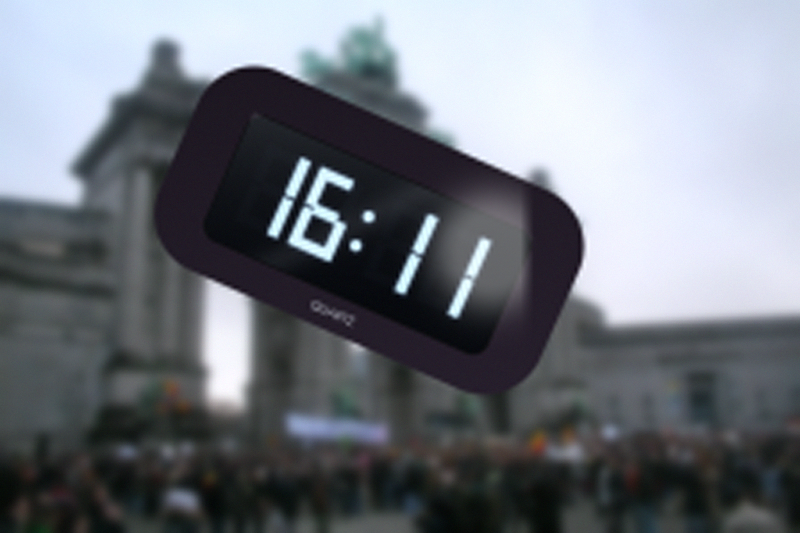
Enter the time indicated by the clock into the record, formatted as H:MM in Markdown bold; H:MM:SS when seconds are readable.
**16:11**
